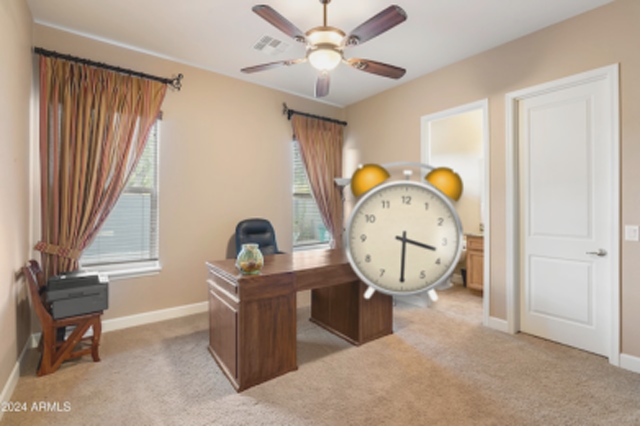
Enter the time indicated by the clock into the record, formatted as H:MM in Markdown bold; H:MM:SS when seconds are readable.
**3:30**
